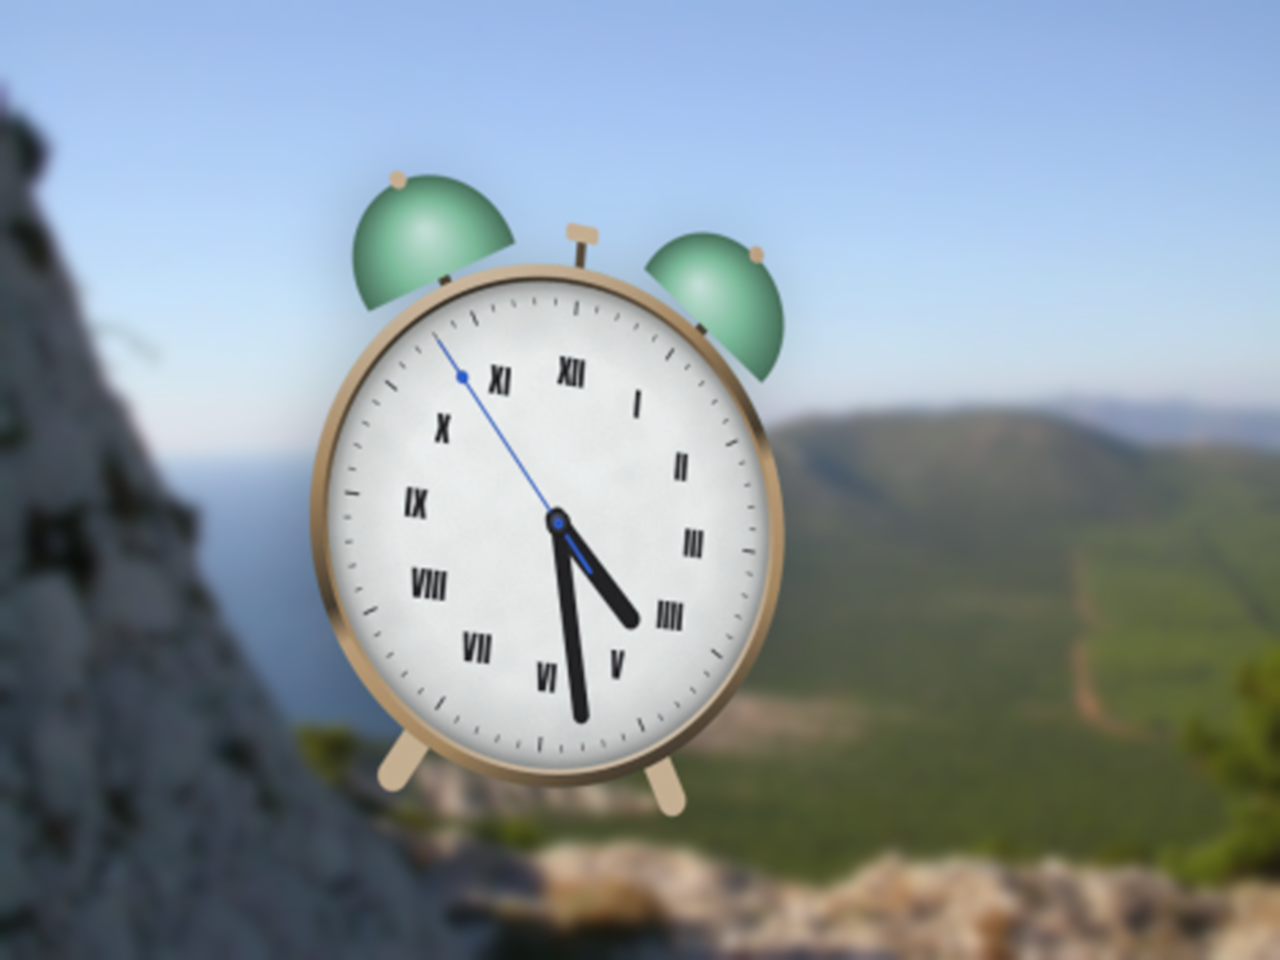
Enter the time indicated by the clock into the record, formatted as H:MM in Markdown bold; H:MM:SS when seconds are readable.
**4:27:53**
